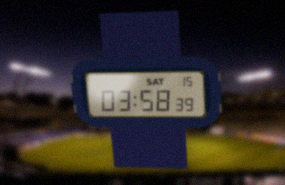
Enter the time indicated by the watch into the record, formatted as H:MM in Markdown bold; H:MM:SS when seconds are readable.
**3:58:39**
